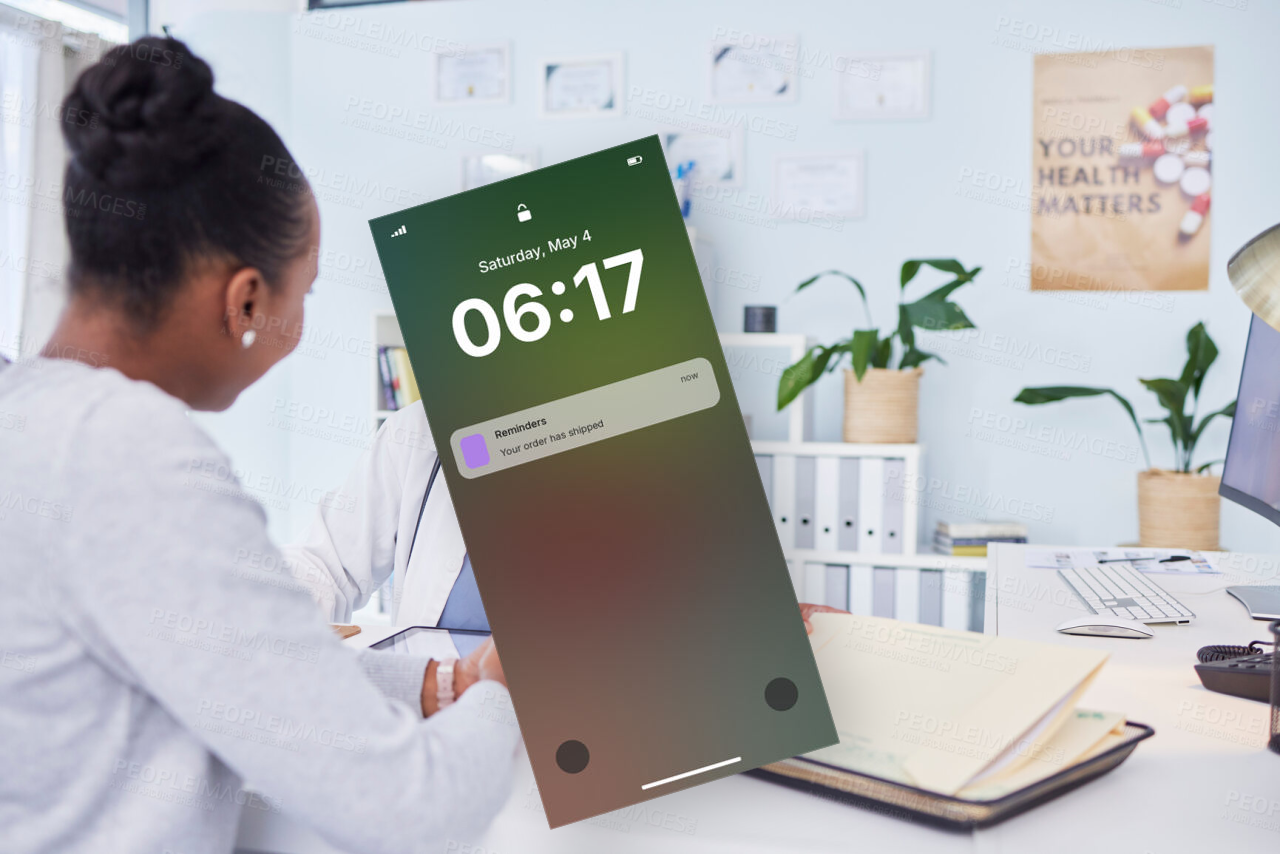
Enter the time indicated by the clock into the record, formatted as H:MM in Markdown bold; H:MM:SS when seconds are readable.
**6:17**
